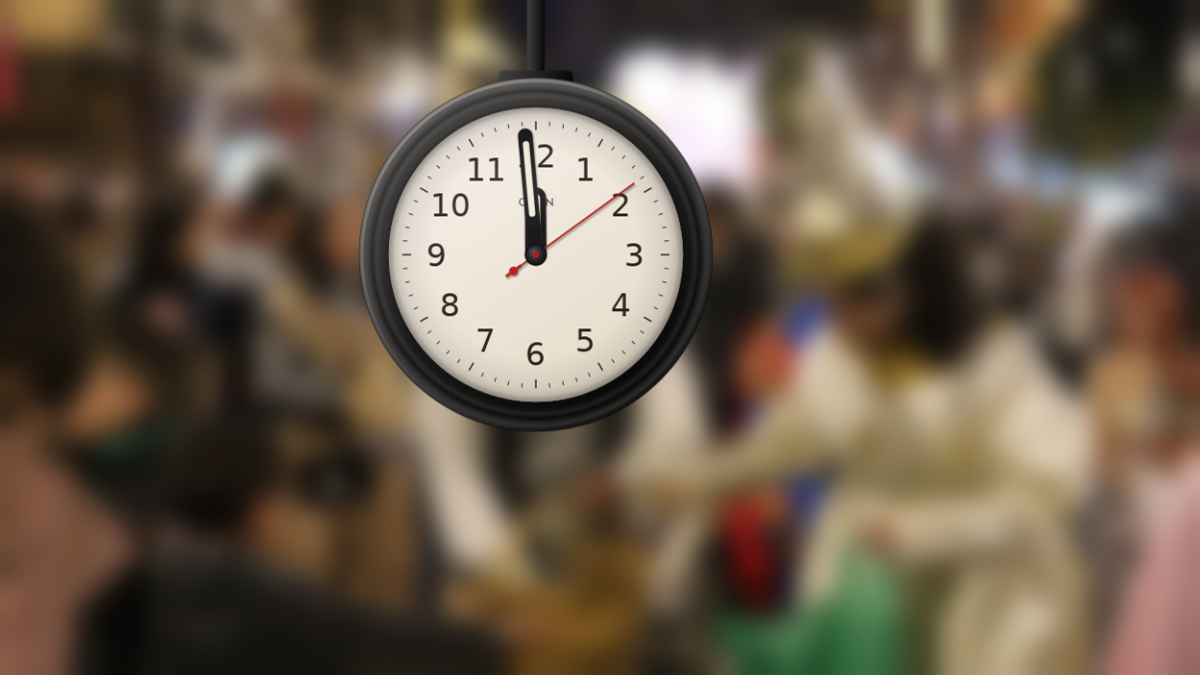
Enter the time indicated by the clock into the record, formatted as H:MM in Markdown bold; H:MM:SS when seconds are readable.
**11:59:09**
